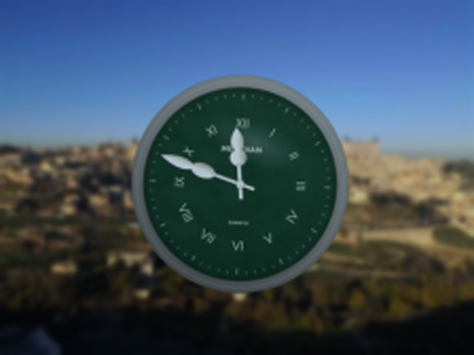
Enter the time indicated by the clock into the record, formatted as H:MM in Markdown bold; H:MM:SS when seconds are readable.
**11:48**
